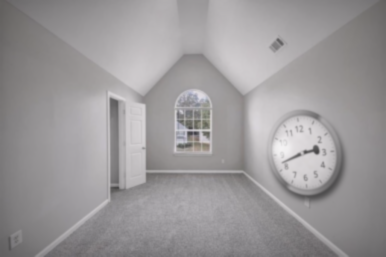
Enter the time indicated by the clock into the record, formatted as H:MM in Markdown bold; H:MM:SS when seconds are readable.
**2:42**
